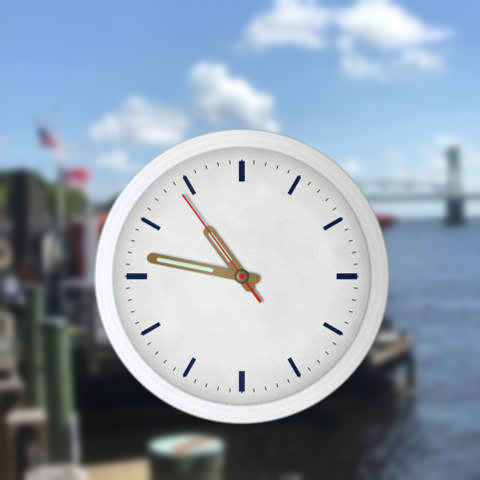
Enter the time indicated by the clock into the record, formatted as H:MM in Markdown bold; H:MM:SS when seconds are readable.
**10:46:54**
